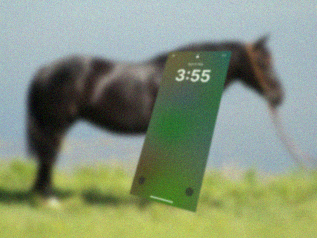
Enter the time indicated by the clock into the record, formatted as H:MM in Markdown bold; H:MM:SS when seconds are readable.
**3:55**
